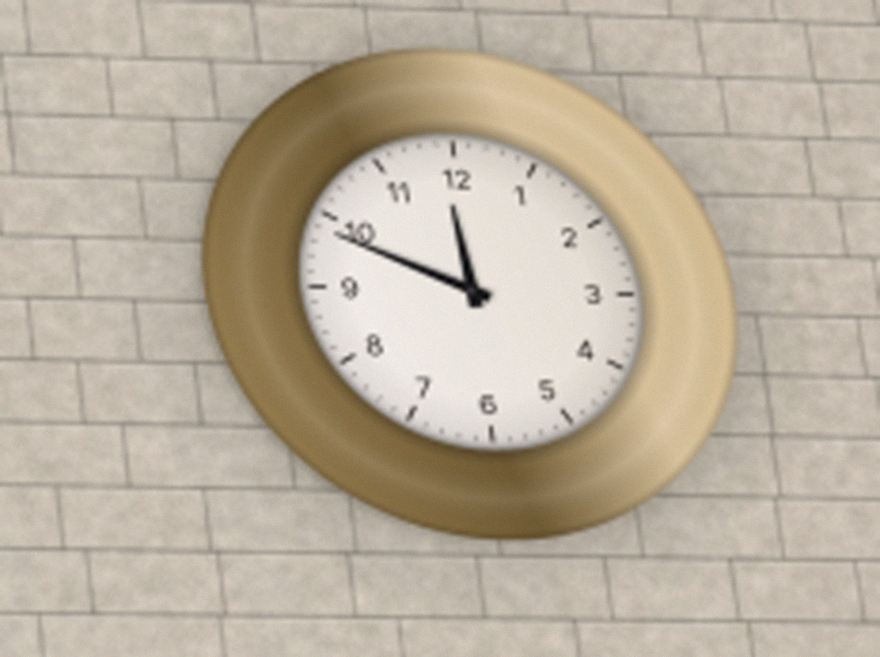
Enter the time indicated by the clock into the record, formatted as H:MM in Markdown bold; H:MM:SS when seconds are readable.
**11:49**
